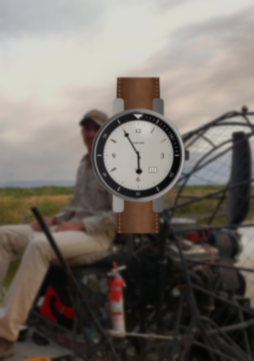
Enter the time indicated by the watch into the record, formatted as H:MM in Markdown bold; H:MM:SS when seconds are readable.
**5:55**
